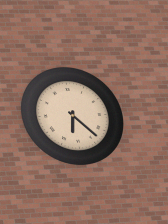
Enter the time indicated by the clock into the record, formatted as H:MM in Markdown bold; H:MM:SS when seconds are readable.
**6:23**
